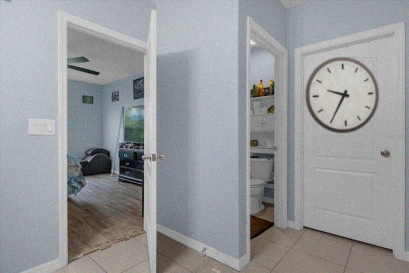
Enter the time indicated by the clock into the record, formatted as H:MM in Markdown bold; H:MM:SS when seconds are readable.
**9:35**
